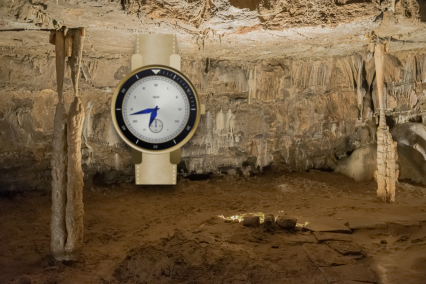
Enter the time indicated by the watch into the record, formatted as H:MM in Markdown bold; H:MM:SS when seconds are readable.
**6:43**
